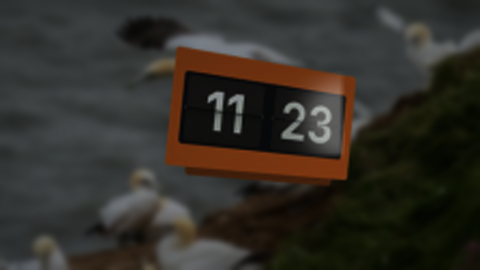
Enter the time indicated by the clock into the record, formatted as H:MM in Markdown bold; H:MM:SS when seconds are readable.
**11:23**
